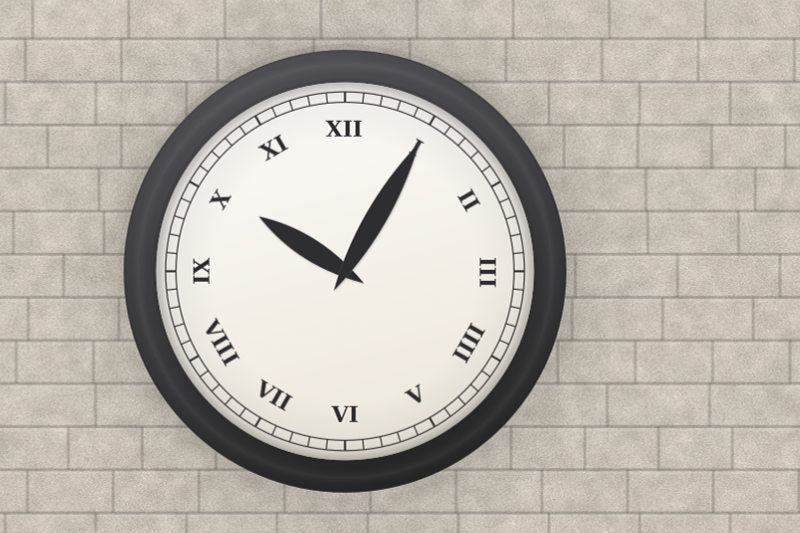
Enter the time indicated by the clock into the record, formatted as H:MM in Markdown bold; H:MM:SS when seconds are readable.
**10:05**
